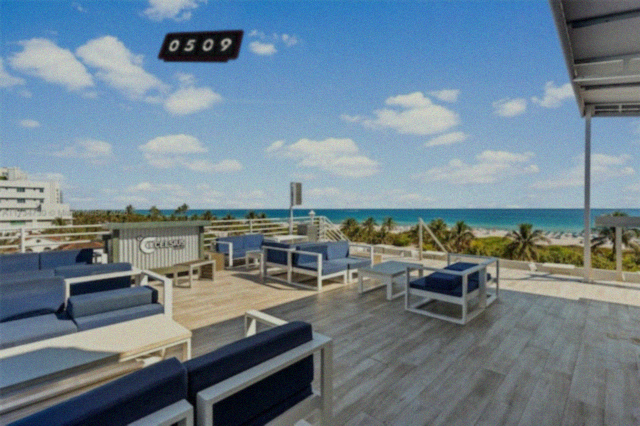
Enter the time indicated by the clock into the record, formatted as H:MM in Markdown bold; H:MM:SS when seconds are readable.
**5:09**
